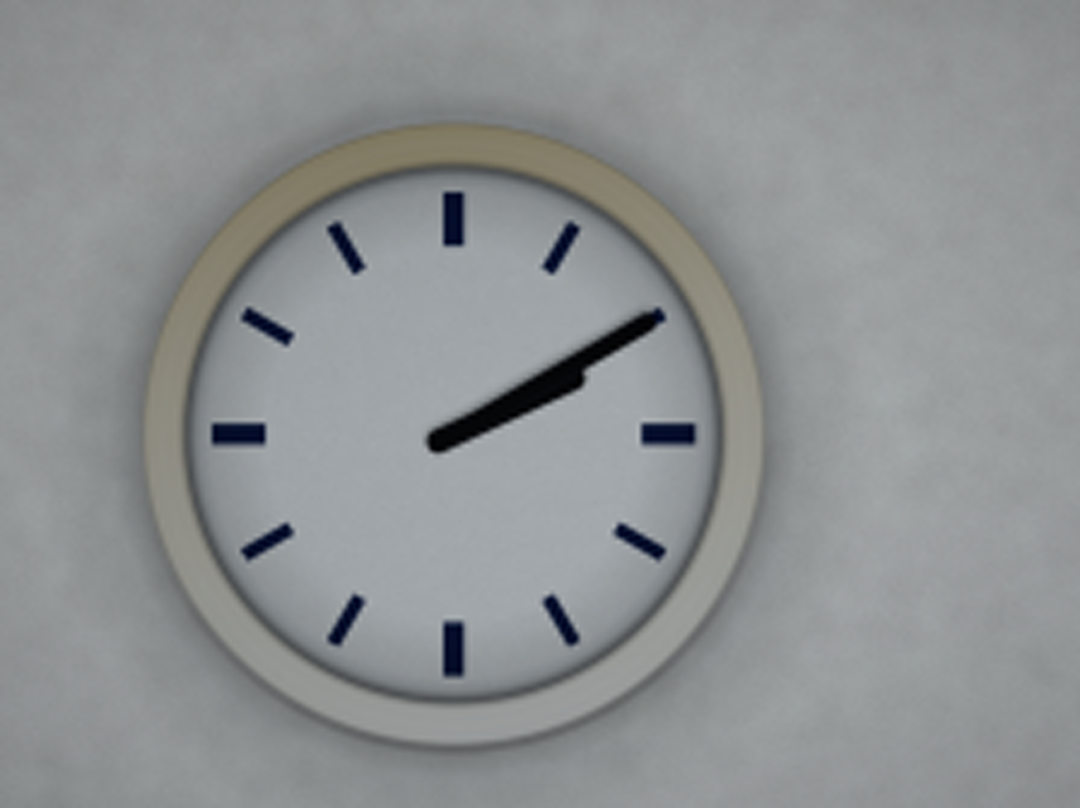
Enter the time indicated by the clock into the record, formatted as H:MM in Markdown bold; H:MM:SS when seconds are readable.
**2:10**
